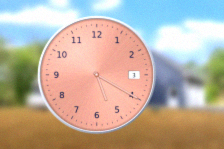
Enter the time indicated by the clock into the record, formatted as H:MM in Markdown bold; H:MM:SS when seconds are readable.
**5:20**
